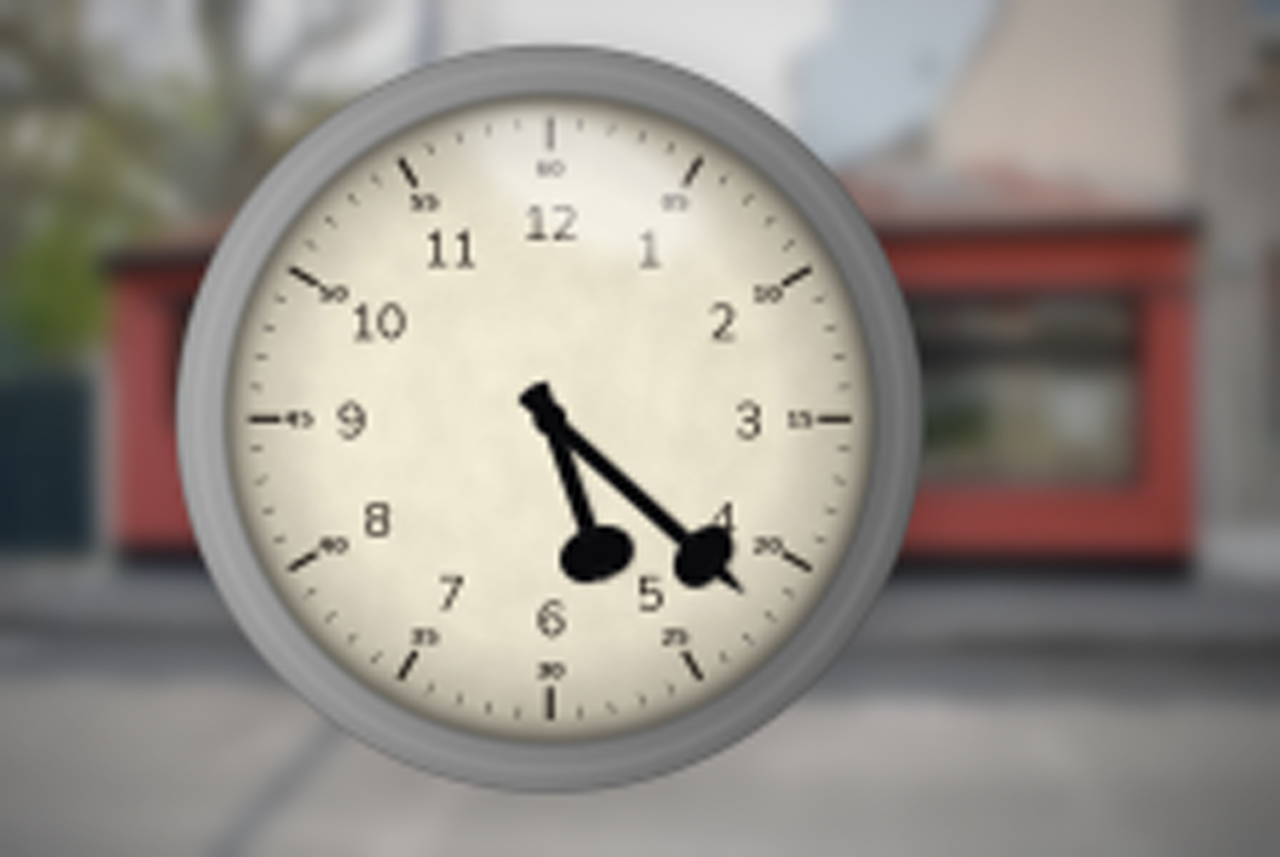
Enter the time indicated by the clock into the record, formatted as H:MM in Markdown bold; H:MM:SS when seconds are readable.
**5:22**
